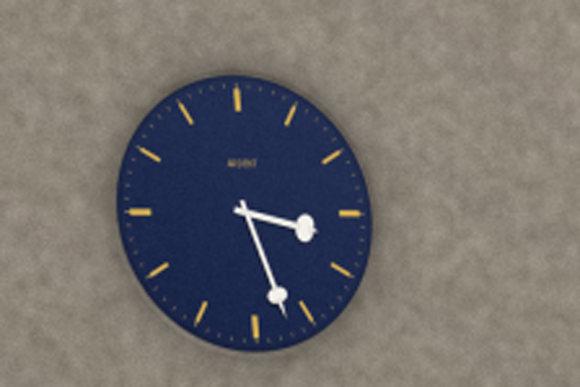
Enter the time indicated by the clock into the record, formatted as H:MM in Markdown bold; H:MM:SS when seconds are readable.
**3:27**
